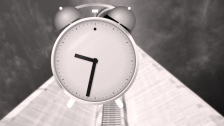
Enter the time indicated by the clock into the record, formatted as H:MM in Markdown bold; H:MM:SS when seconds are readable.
**9:32**
